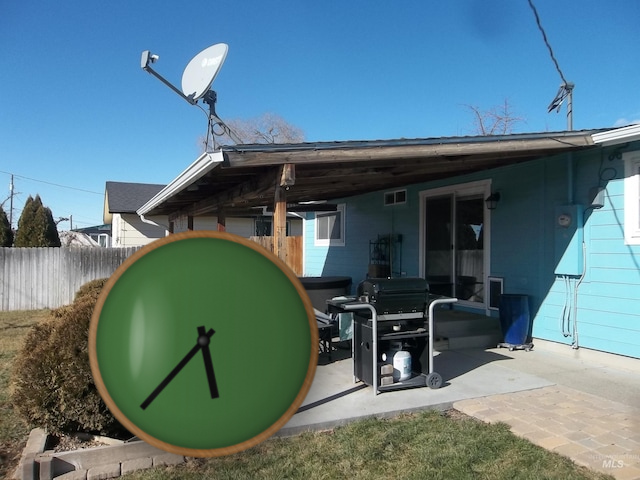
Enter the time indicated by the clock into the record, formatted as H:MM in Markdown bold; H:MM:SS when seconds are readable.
**5:37**
